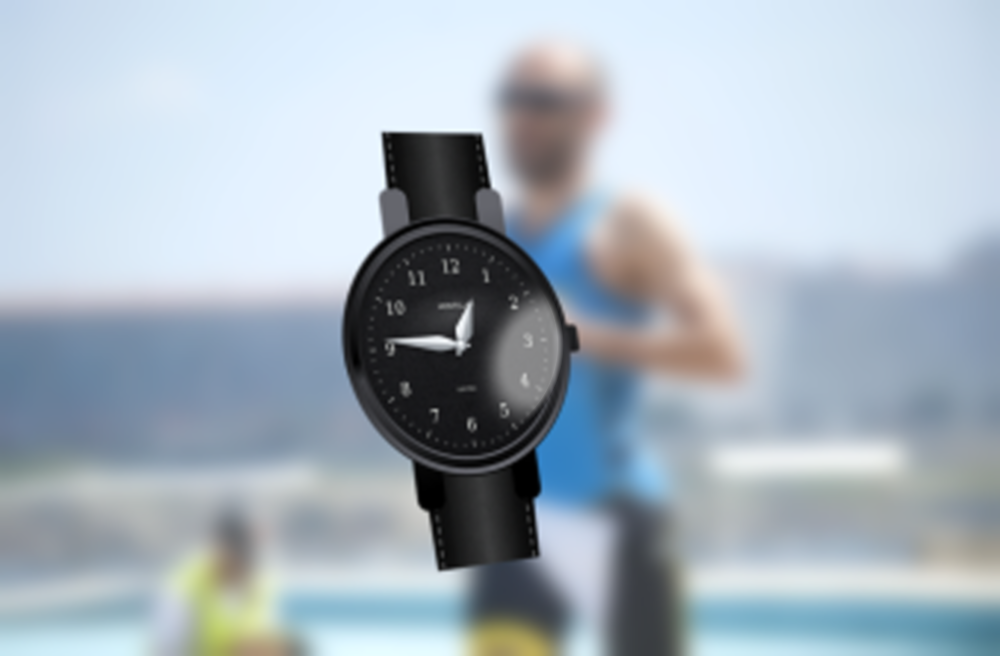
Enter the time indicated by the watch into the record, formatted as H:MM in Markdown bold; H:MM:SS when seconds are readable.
**12:46**
